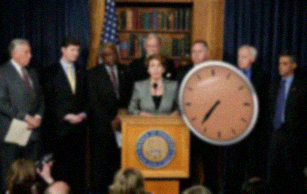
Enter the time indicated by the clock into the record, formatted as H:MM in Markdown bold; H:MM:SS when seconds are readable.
**7:37**
